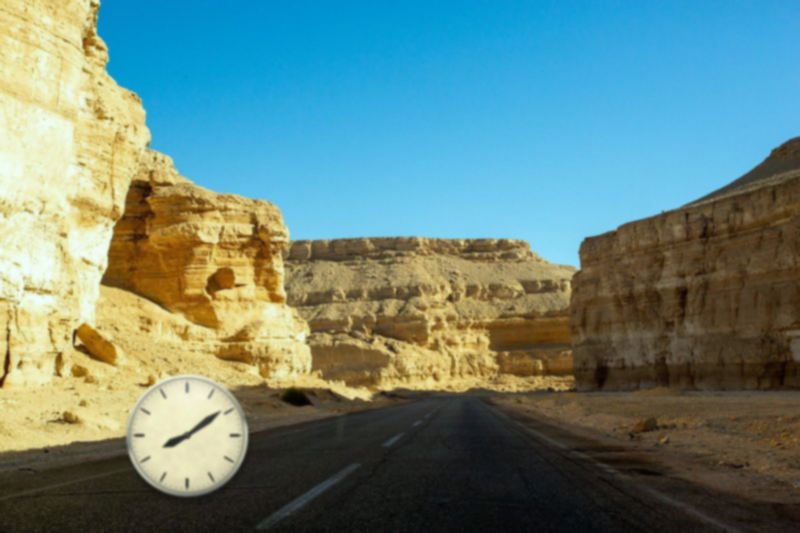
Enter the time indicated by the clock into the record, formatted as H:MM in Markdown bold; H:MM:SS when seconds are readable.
**8:09**
